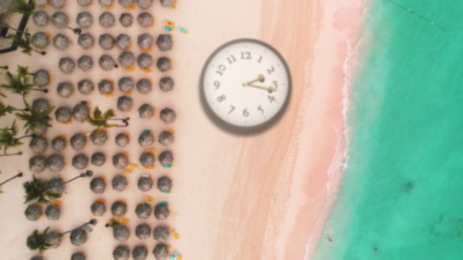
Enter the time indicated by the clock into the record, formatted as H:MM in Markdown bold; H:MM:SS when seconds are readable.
**2:17**
